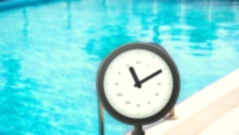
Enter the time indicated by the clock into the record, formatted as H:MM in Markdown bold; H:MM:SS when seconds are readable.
**11:10**
